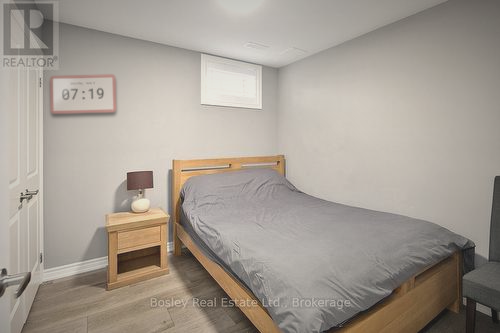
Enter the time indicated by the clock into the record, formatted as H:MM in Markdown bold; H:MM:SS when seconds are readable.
**7:19**
